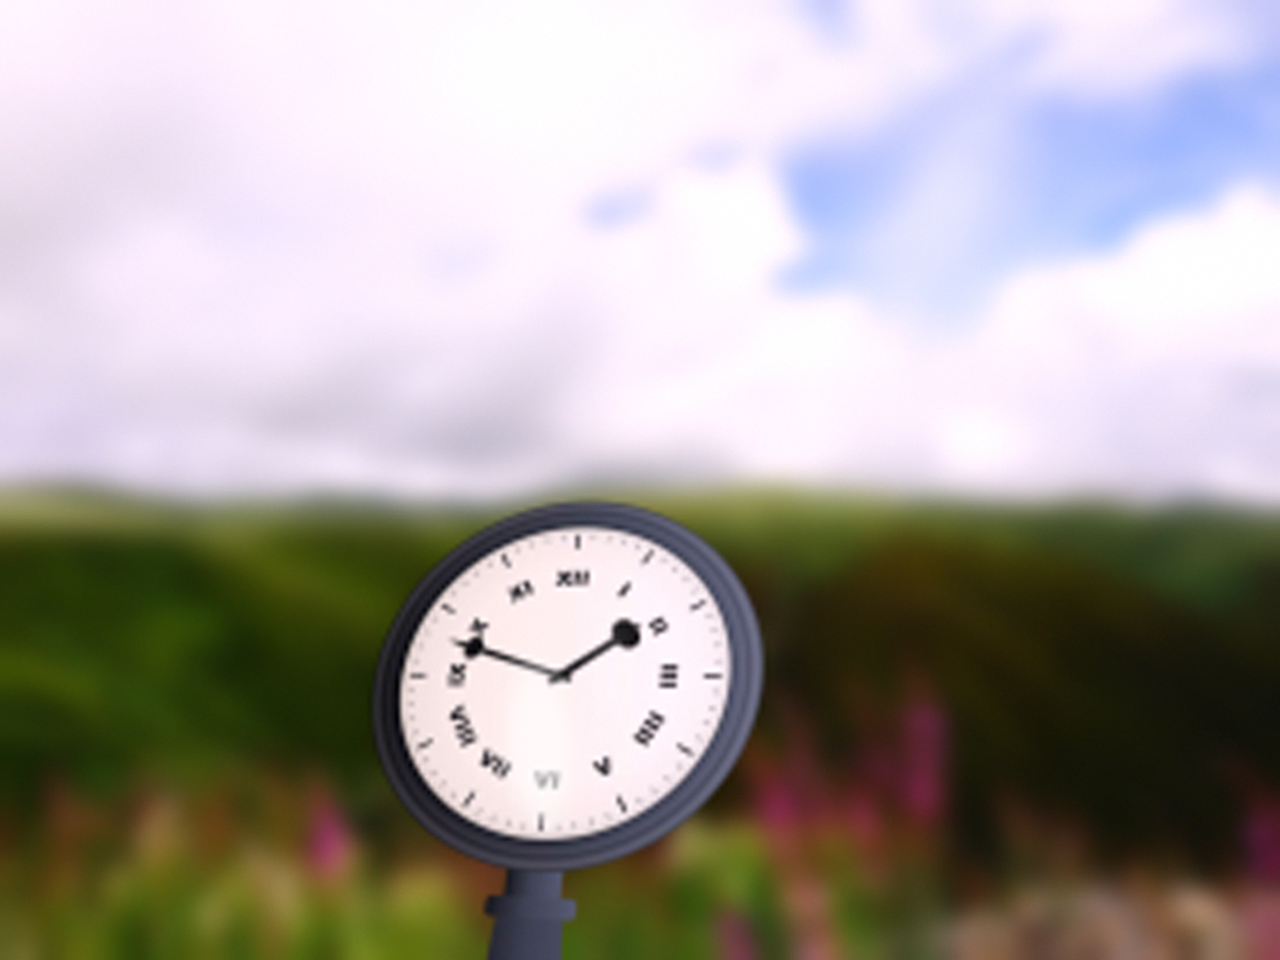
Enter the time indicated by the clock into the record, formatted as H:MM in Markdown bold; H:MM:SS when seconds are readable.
**1:48**
